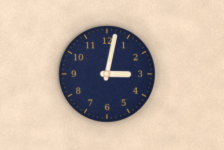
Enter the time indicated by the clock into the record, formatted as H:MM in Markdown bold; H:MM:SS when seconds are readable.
**3:02**
